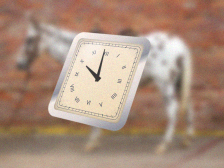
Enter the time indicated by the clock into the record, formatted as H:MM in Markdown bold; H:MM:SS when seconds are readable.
**9:59**
